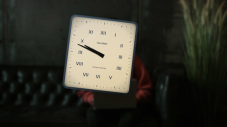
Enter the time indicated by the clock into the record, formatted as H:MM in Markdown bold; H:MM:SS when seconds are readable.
**9:48**
